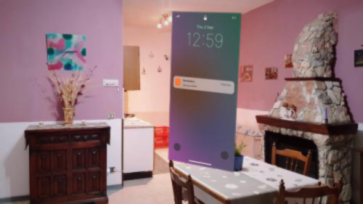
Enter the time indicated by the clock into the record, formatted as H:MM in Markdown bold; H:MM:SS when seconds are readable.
**12:59**
